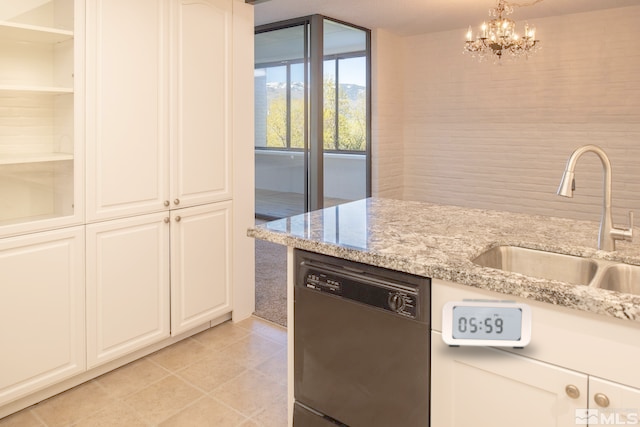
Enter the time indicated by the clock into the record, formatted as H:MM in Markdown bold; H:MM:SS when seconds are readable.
**5:59**
